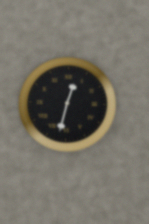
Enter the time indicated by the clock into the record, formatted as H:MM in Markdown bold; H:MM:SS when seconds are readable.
**12:32**
